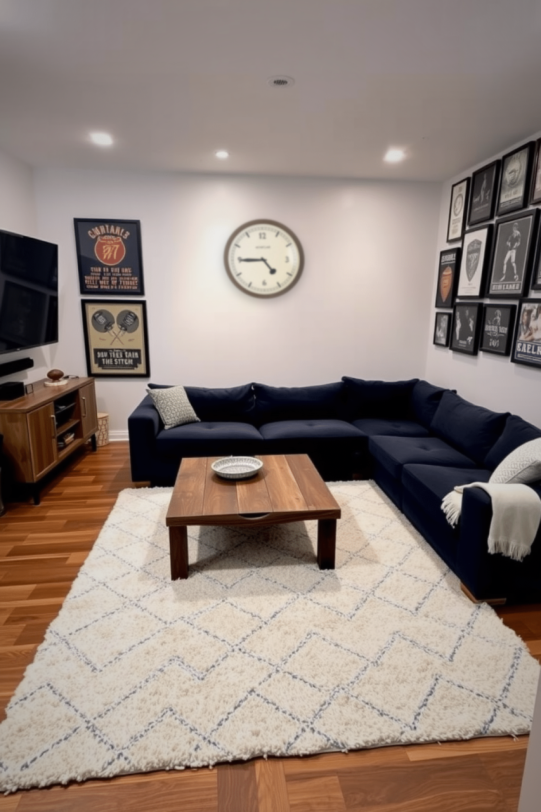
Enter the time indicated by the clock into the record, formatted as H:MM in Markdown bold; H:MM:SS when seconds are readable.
**4:45**
